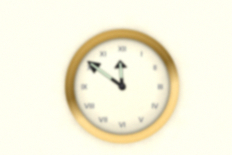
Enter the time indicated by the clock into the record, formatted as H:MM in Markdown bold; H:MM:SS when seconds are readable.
**11:51**
